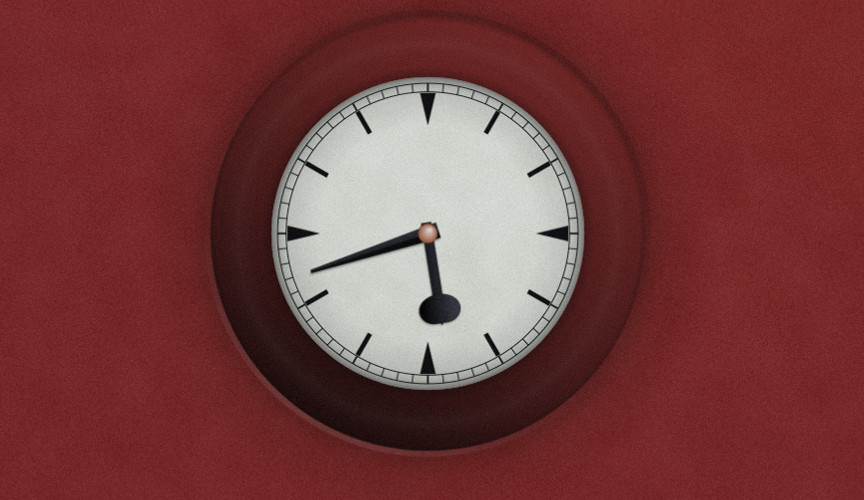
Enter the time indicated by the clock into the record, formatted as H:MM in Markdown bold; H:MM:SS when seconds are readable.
**5:42**
